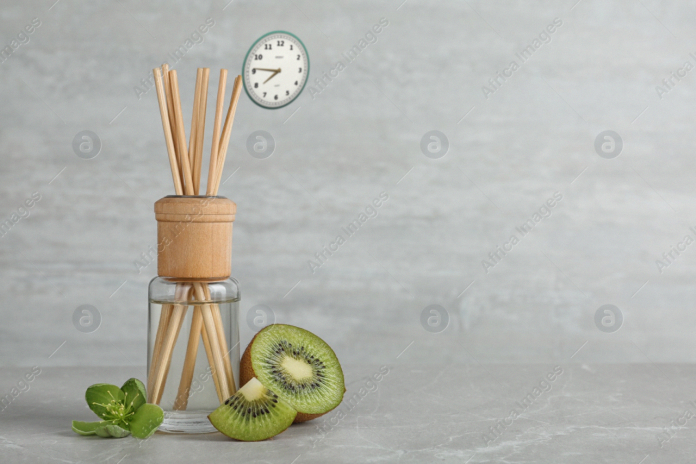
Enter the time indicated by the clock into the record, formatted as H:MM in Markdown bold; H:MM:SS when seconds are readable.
**7:46**
